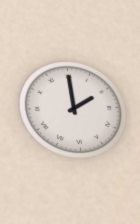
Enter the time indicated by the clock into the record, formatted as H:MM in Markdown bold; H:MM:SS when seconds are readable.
**2:00**
